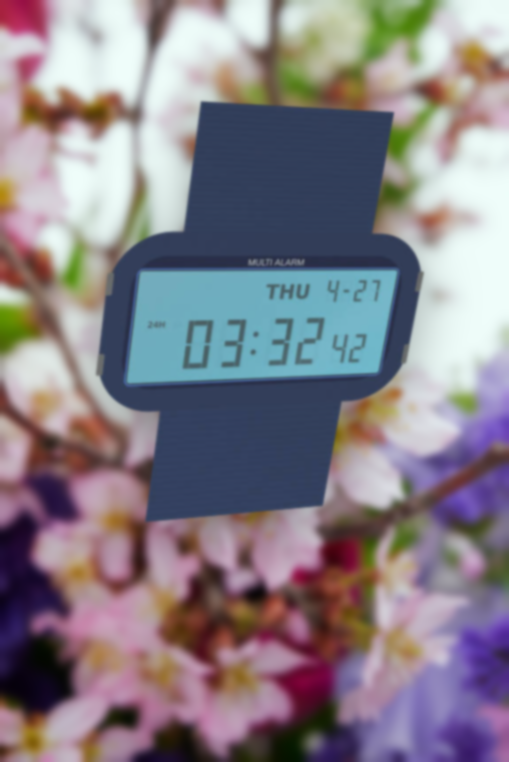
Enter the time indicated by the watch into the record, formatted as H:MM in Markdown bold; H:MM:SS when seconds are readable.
**3:32:42**
